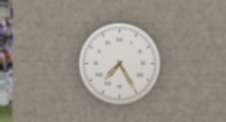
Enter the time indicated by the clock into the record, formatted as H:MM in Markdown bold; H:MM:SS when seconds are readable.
**7:25**
